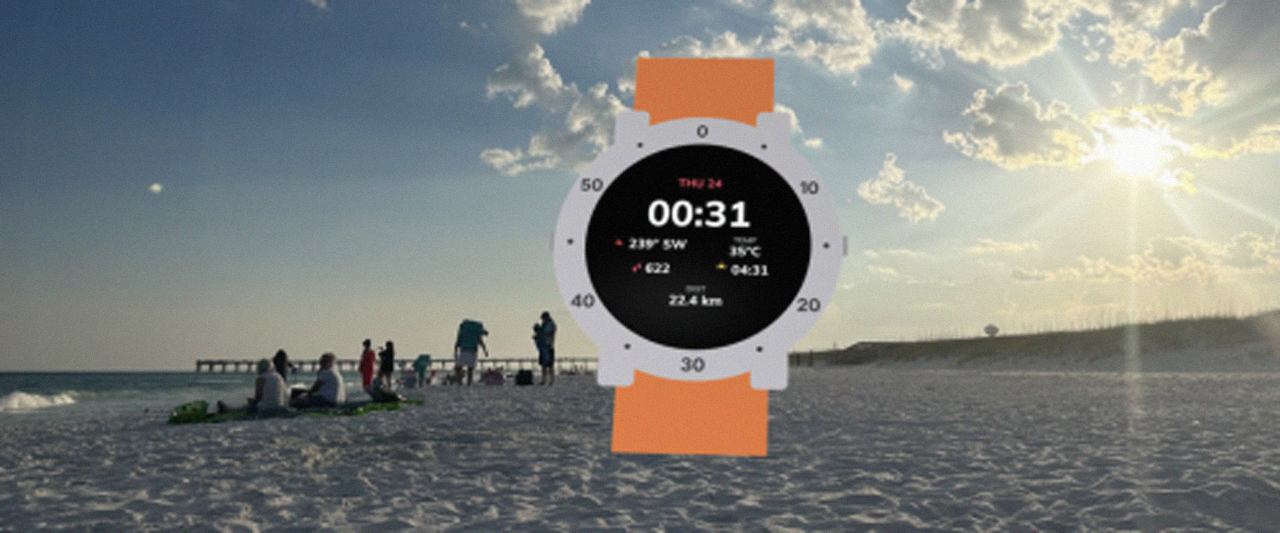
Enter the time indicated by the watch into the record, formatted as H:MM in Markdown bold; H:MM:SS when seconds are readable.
**0:31**
